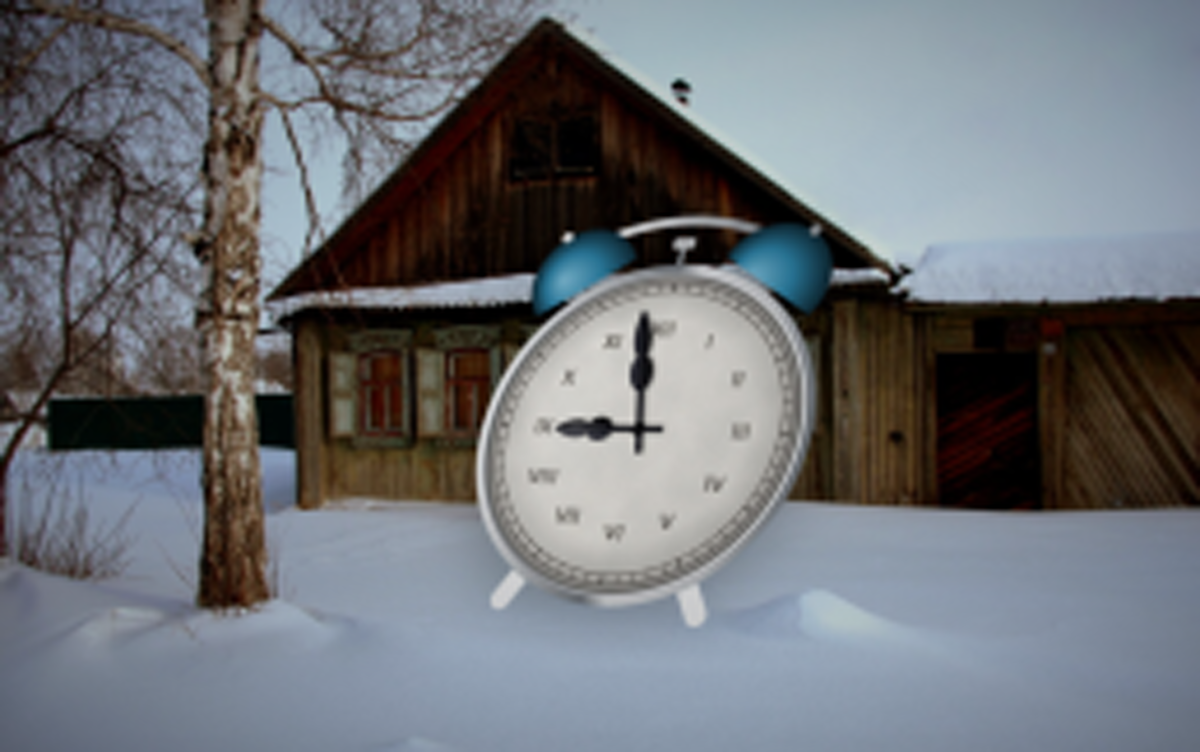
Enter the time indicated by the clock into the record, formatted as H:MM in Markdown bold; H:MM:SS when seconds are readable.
**8:58**
